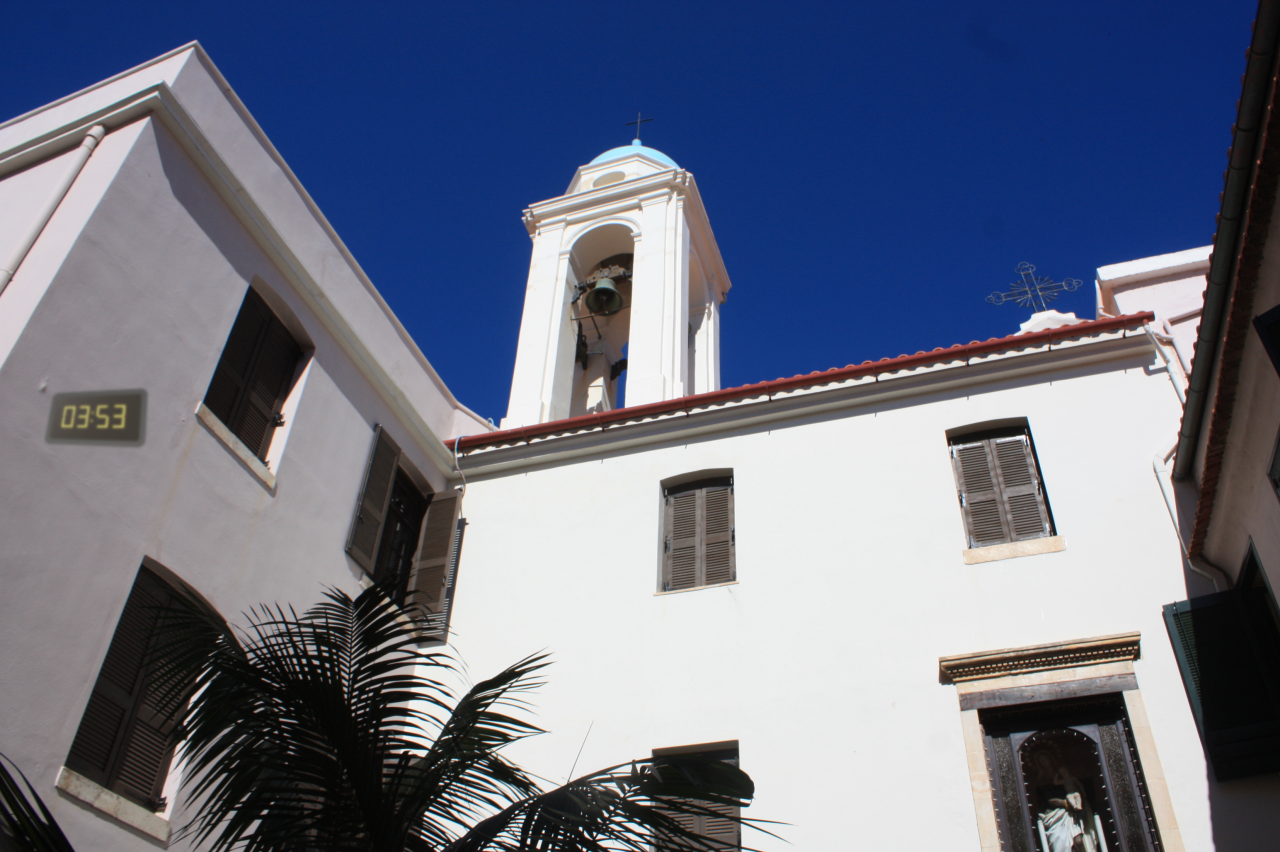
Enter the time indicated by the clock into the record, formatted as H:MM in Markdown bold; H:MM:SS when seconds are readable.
**3:53**
